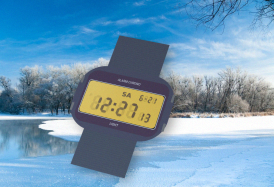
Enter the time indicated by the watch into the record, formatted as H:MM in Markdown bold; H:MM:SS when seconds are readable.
**12:27:13**
